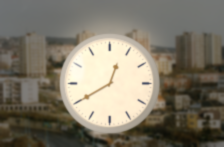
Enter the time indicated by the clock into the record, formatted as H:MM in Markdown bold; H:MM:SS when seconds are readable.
**12:40**
